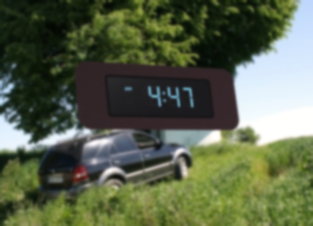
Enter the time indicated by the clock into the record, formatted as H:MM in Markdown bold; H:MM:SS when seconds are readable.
**4:47**
